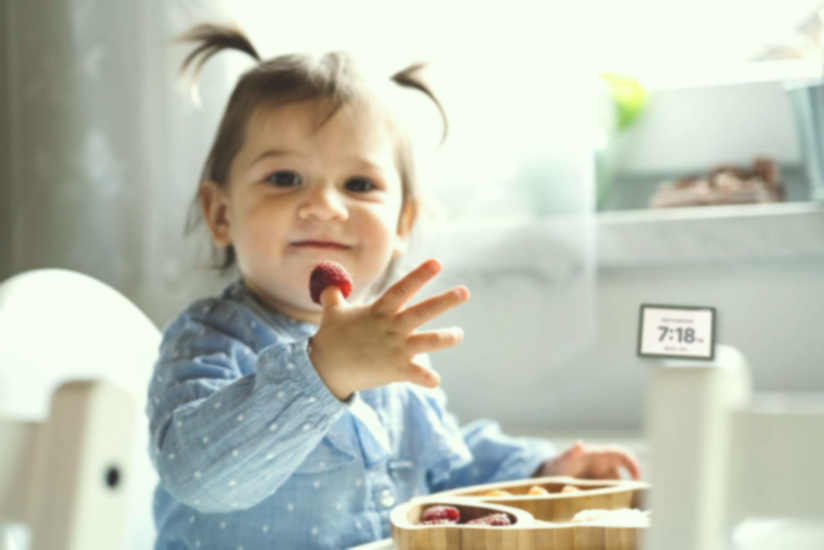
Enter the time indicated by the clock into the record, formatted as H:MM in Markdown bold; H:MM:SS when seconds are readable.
**7:18**
